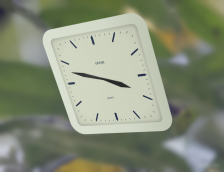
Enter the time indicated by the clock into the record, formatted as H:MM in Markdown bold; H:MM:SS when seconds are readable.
**3:48**
